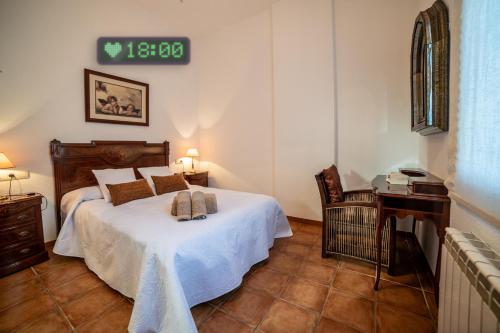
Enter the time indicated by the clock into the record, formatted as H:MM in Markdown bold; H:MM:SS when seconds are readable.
**18:00**
